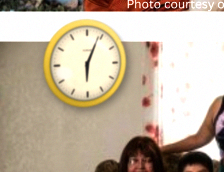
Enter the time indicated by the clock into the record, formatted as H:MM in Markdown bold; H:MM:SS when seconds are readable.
**6:04**
